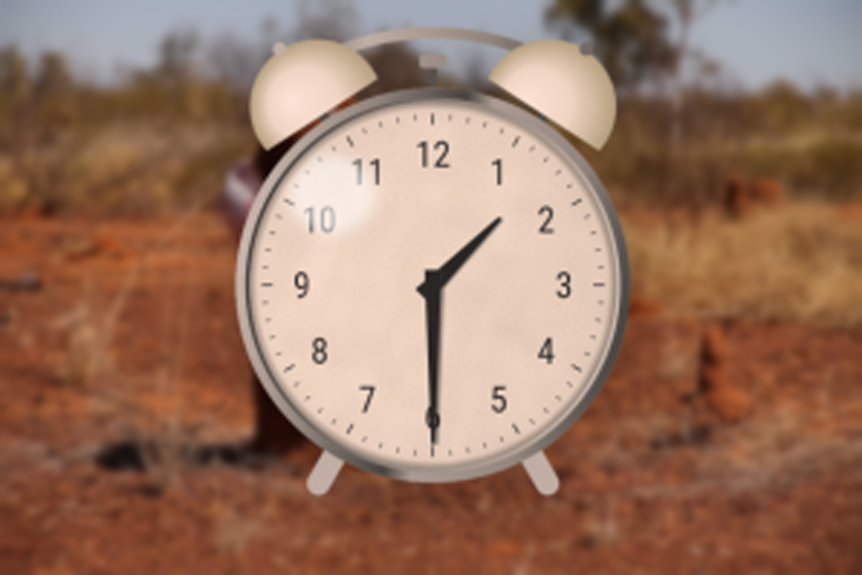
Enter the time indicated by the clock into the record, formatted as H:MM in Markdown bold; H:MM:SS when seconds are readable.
**1:30**
